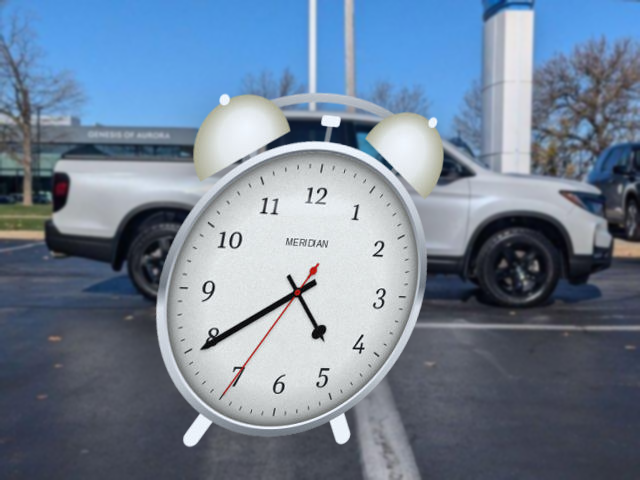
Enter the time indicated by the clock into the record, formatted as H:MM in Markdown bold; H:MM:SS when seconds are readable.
**4:39:35**
